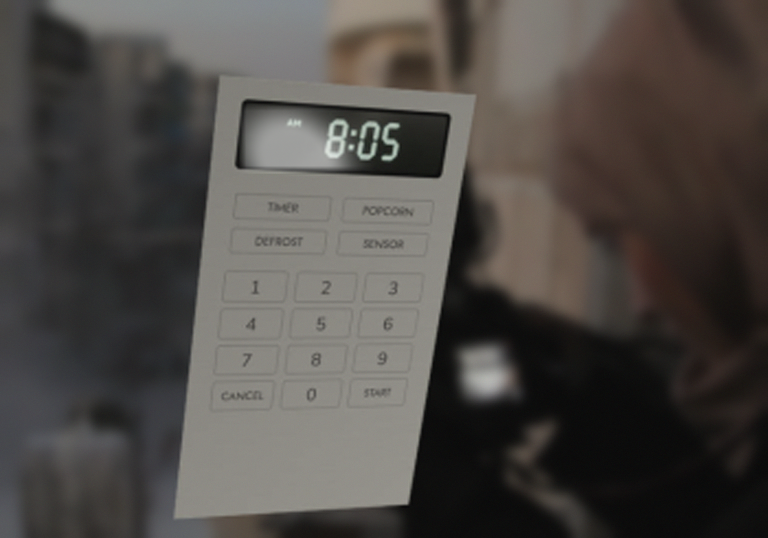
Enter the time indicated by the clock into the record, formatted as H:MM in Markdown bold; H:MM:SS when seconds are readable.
**8:05**
